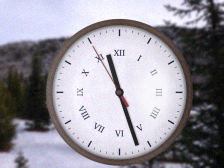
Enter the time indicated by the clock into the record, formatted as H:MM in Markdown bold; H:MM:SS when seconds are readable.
**11:26:55**
